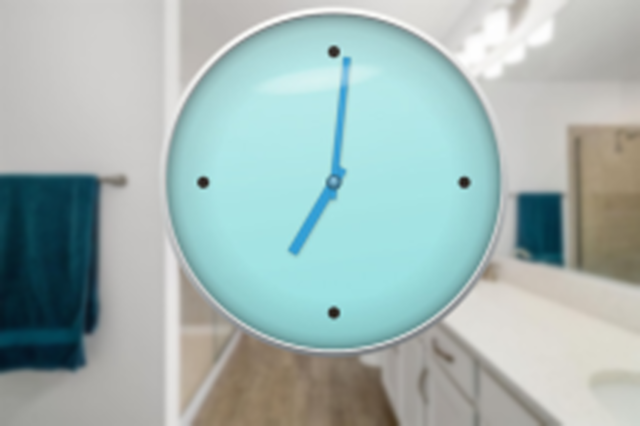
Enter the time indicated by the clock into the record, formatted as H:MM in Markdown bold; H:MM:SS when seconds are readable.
**7:01**
